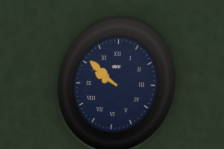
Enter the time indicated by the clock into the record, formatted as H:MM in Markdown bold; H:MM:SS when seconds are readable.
**9:51**
